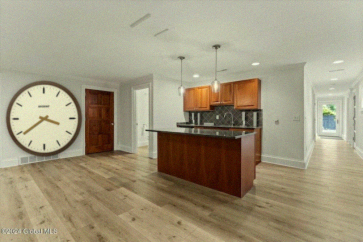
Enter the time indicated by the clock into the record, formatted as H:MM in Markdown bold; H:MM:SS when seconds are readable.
**3:39**
